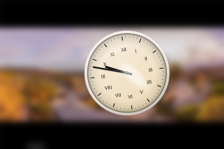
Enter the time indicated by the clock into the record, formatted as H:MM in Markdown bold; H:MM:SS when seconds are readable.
**9:48**
